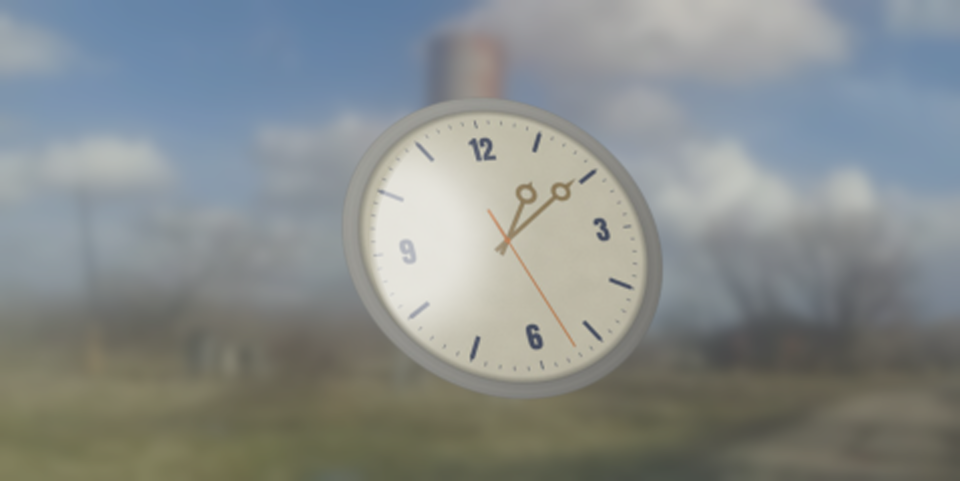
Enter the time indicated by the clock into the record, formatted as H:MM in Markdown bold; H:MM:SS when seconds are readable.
**1:09:27**
